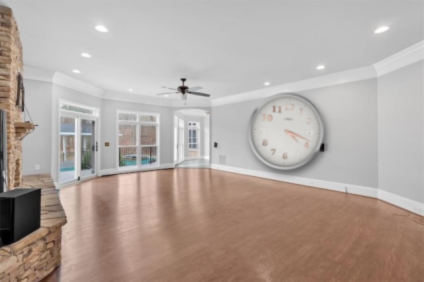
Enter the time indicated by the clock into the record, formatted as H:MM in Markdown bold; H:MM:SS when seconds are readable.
**4:18**
